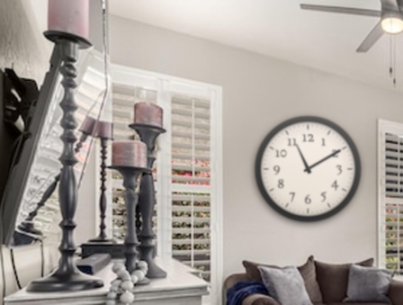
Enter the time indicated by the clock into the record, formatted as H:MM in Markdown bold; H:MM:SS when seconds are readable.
**11:10**
